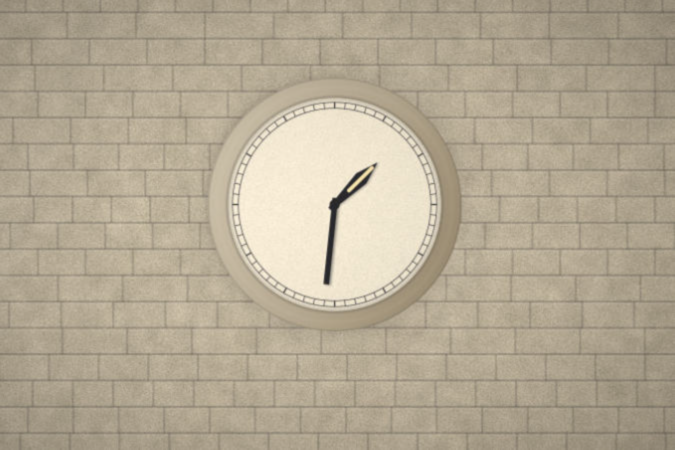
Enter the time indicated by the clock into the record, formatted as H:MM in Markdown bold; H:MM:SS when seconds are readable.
**1:31**
